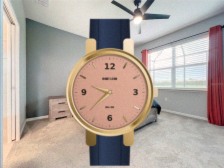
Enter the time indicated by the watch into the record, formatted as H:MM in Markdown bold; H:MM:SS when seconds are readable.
**9:38**
